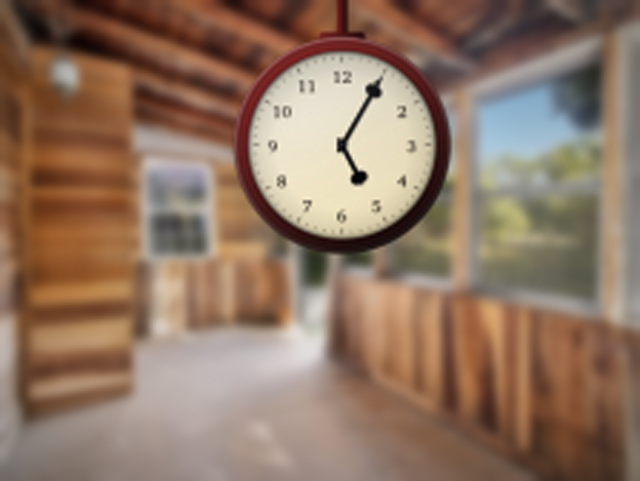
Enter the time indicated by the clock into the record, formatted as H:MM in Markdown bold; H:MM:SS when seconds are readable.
**5:05**
